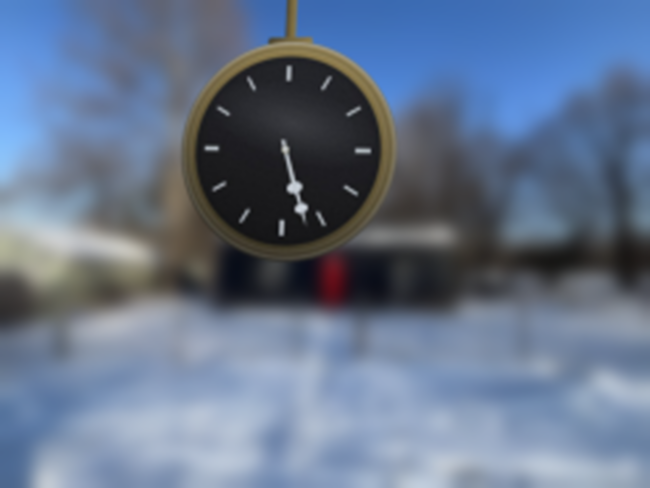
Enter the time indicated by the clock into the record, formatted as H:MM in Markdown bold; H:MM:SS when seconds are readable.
**5:27**
